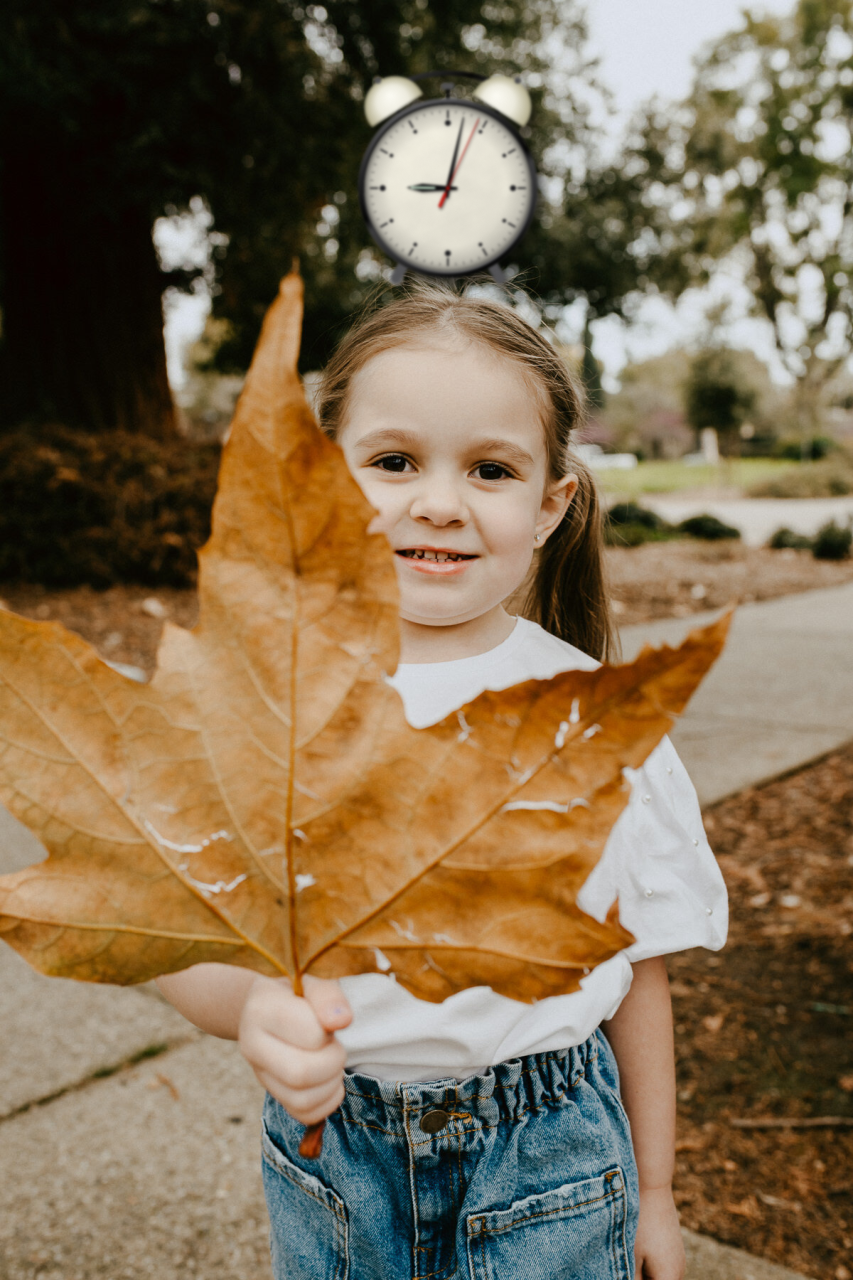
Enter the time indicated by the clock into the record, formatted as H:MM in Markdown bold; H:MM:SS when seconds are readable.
**9:02:04**
